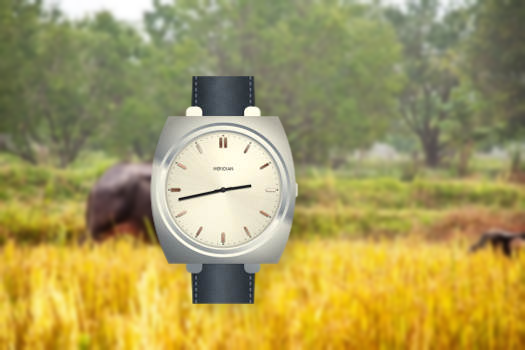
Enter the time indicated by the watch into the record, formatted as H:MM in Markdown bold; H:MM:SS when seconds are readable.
**2:43**
